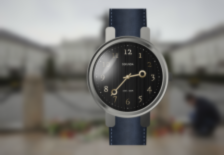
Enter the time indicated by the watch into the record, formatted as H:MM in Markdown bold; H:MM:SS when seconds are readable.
**2:37**
